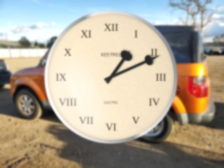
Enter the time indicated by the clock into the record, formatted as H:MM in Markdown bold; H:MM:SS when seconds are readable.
**1:11**
